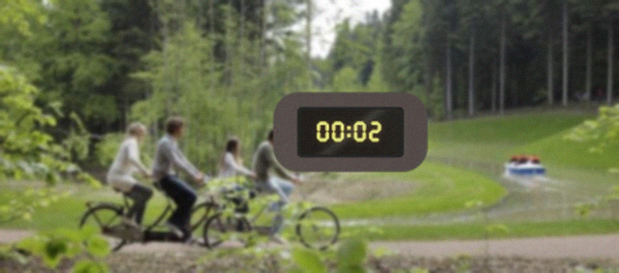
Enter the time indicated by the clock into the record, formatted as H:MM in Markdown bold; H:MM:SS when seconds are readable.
**0:02**
